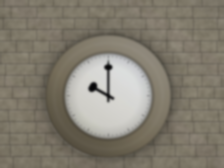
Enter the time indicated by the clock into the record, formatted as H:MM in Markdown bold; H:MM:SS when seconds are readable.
**10:00**
